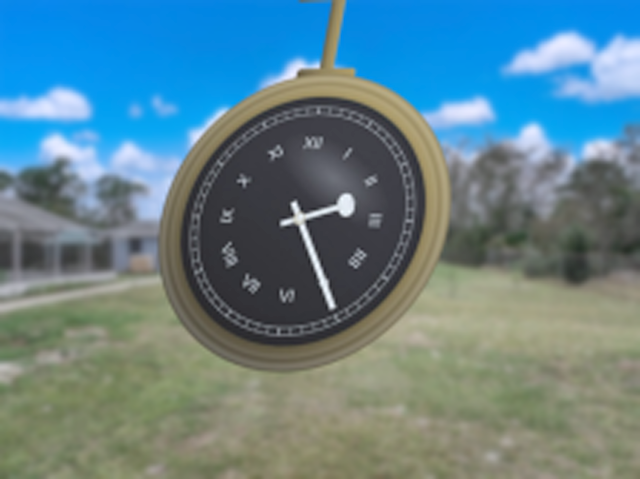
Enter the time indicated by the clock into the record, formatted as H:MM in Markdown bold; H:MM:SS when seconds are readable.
**2:25**
